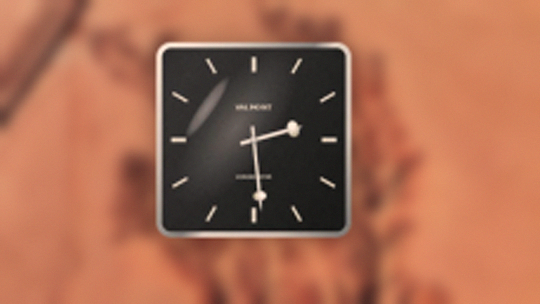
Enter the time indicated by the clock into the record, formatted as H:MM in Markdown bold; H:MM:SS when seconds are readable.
**2:29**
